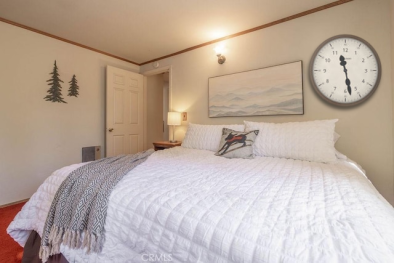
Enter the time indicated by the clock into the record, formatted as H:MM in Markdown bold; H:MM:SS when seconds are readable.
**11:28**
